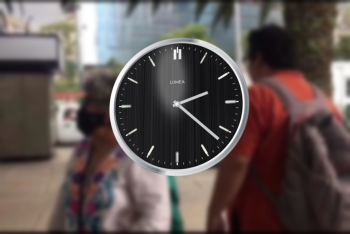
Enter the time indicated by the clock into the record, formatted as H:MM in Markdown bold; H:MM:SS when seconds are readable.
**2:22**
